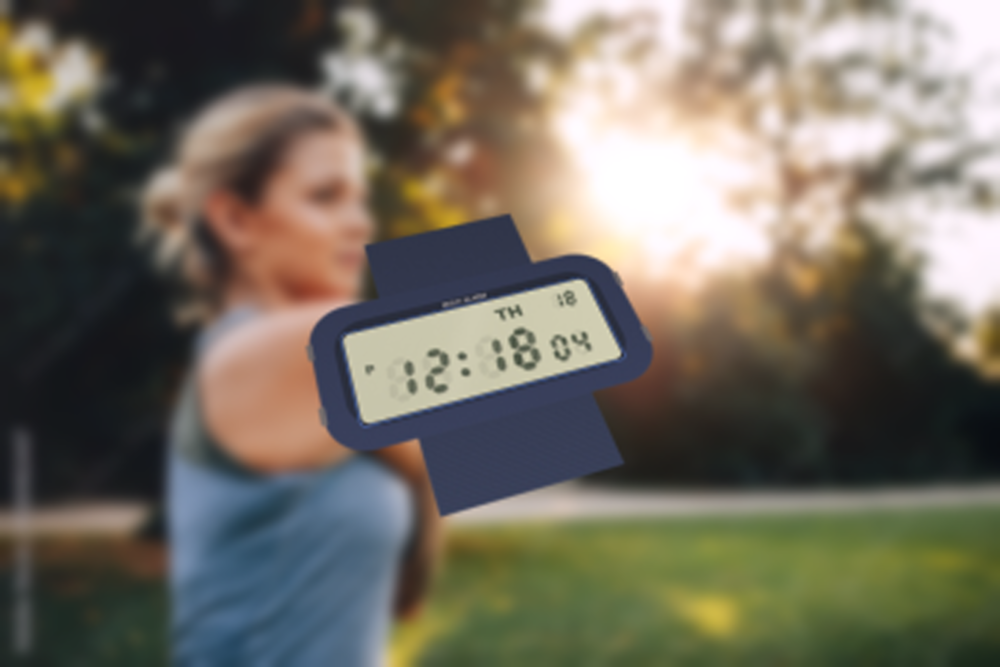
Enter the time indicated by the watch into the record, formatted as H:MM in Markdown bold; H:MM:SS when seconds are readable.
**12:18:04**
